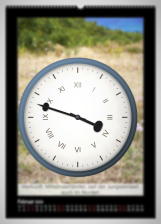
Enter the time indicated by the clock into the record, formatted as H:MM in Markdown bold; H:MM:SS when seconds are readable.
**3:48**
